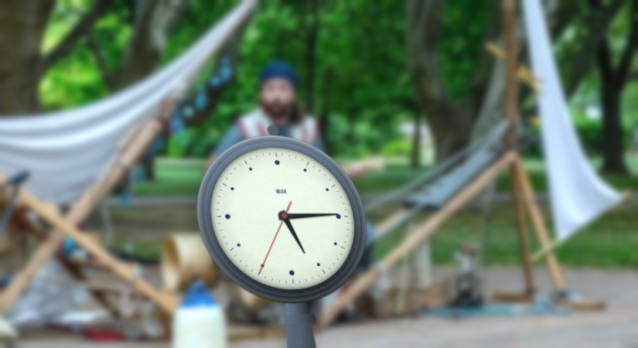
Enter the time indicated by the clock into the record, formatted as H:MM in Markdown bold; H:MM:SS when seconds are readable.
**5:14:35**
